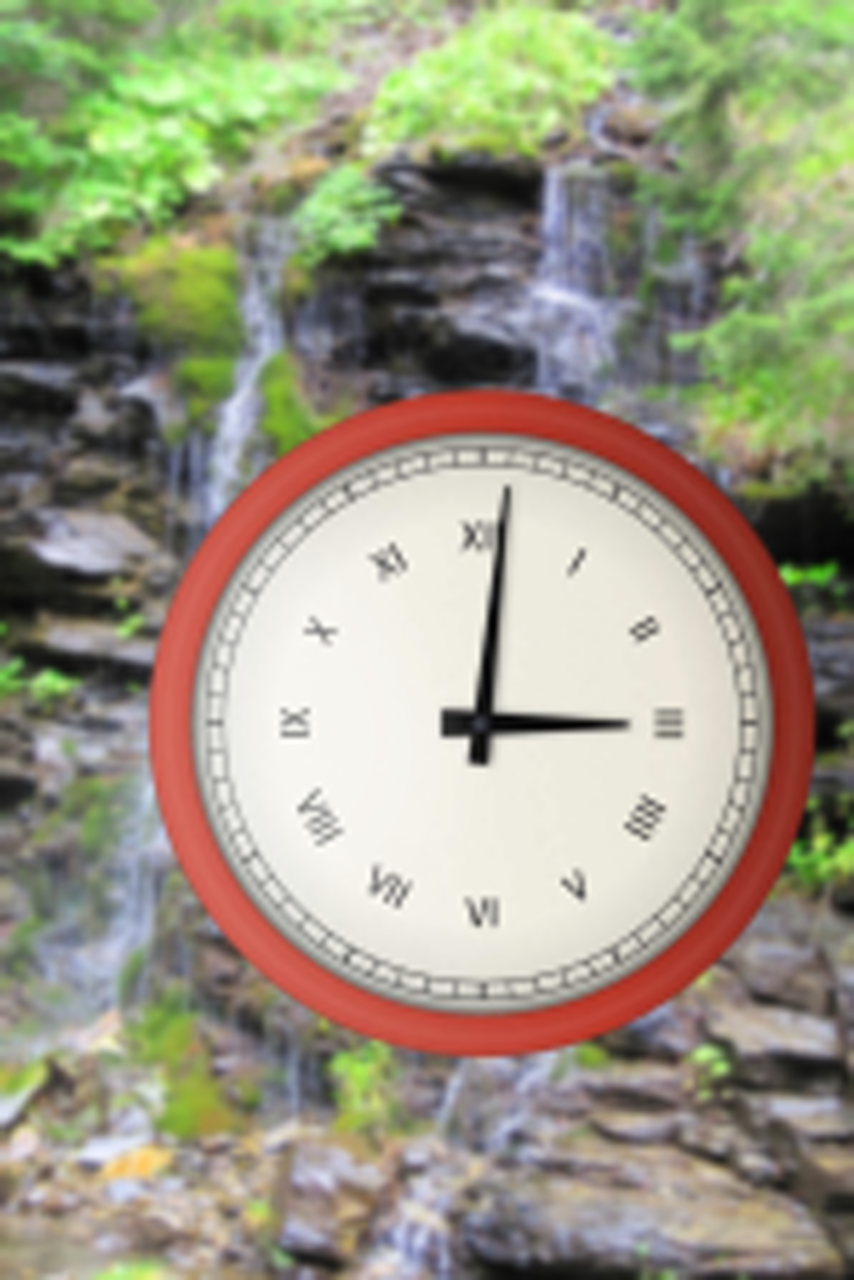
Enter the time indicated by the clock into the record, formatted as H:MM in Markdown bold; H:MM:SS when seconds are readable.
**3:01**
